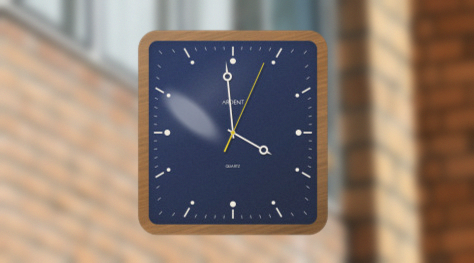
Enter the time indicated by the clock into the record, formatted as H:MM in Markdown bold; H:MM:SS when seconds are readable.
**3:59:04**
